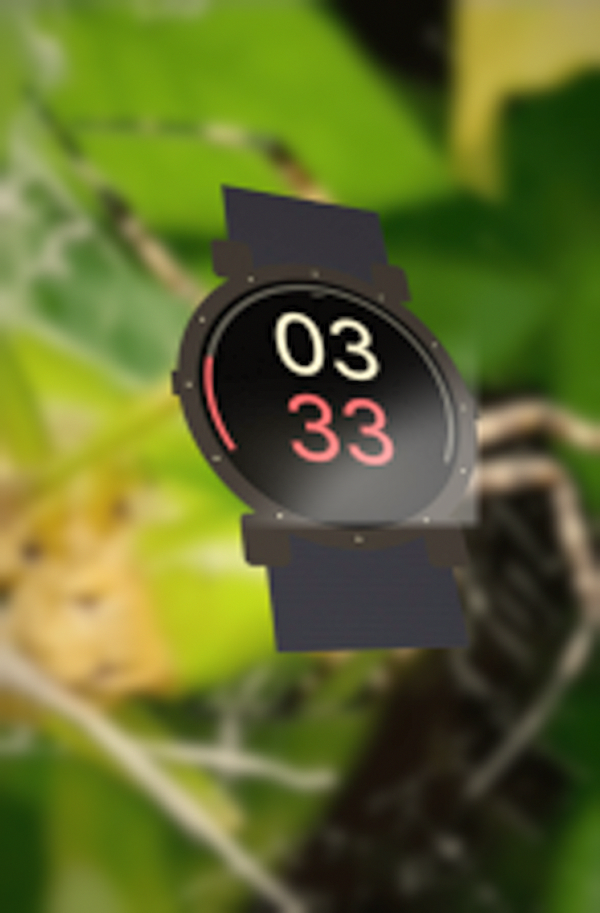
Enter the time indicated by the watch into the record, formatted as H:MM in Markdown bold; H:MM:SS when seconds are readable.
**3:33**
